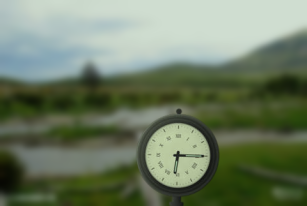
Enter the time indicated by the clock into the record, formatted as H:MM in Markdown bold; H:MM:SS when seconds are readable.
**6:15**
